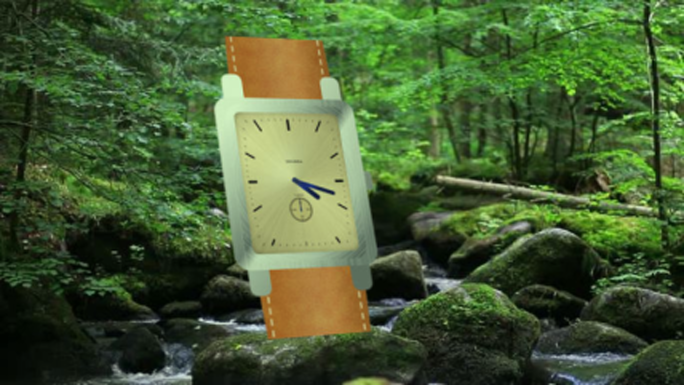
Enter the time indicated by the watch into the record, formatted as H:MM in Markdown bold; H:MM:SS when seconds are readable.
**4:18**
